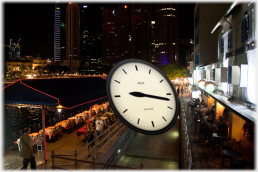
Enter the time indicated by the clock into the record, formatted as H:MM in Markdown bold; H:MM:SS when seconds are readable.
**9:17**
